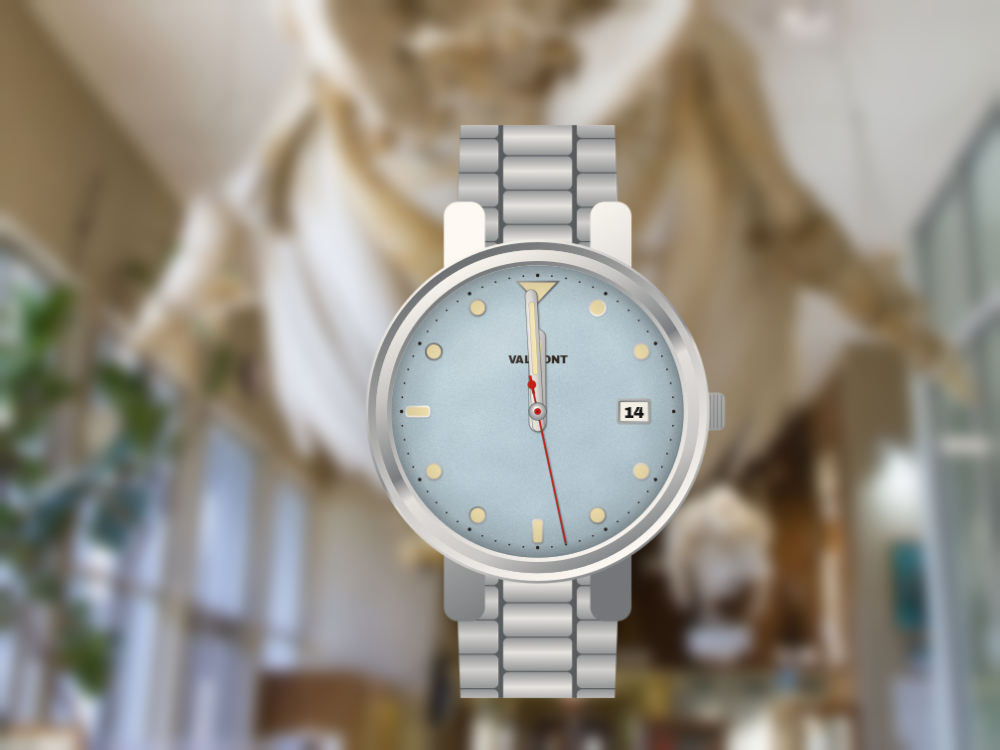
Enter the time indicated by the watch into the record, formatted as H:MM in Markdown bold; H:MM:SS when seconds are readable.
**11:59:28**
